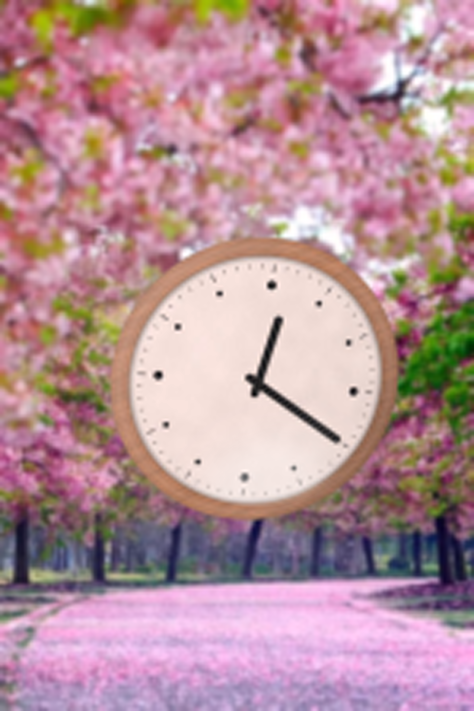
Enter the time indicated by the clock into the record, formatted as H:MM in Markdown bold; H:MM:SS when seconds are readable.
**12:20**
